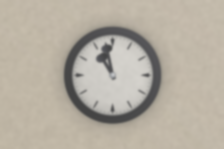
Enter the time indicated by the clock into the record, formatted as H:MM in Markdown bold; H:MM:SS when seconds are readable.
**10:58**
